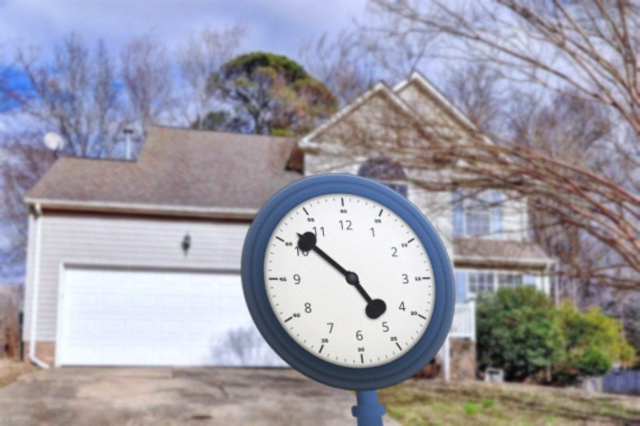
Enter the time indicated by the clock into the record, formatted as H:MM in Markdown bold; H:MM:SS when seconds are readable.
**4:52**
